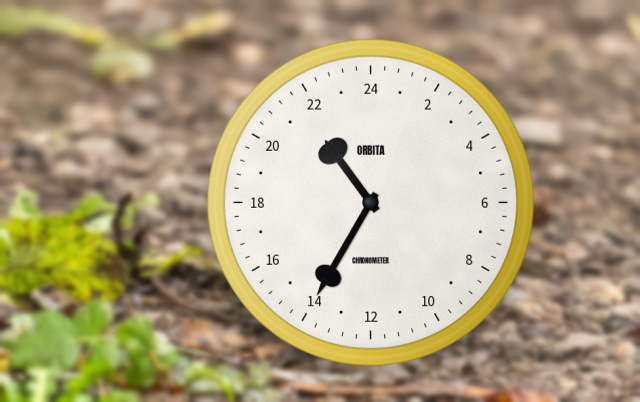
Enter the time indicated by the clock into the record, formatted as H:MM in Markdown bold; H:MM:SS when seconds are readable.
**21:35**
